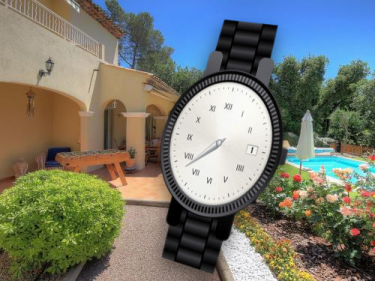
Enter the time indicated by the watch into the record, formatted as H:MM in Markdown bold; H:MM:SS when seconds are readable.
**7:38**
